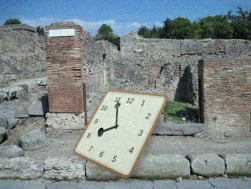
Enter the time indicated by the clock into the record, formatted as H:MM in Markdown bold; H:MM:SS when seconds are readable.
**7:55**
